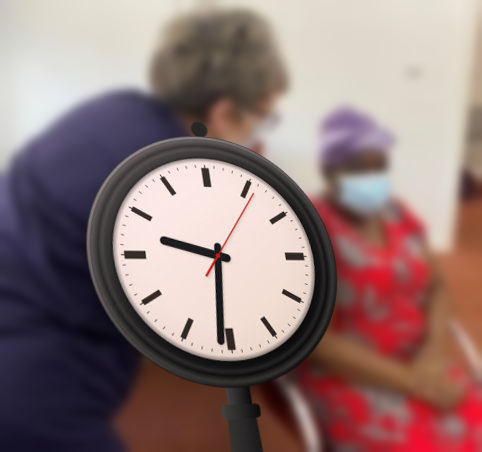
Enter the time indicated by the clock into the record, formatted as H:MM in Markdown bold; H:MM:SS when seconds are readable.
**9:31:06**
